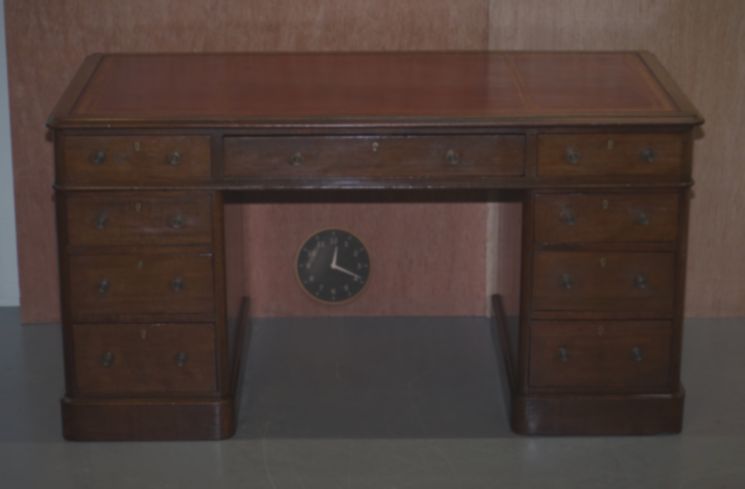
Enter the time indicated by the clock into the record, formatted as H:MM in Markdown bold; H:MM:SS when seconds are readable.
**12:19**
